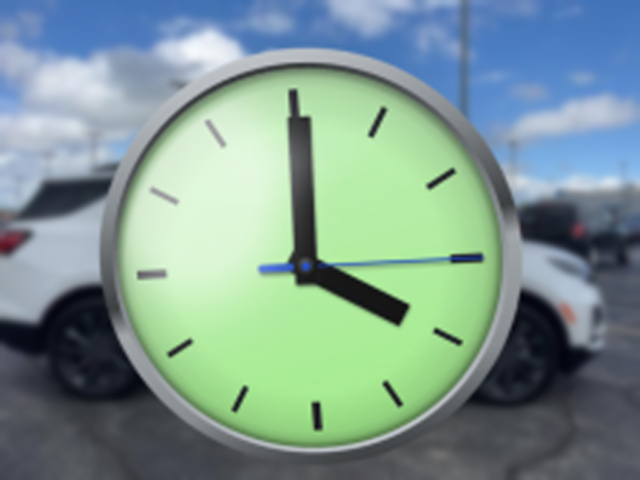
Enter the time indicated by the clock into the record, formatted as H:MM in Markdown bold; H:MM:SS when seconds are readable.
**4:00:15**
